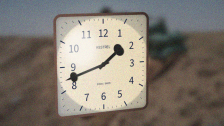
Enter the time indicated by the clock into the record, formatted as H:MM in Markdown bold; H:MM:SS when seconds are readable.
**1:42**
